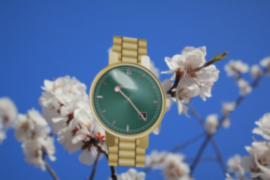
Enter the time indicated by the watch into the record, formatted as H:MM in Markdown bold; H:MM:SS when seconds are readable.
**10:23**
